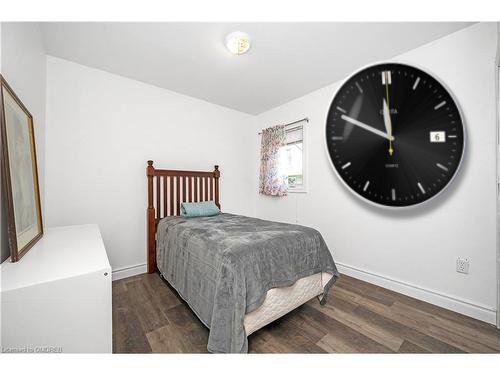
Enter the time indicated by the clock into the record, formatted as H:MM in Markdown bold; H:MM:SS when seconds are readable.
**11:49:00**
